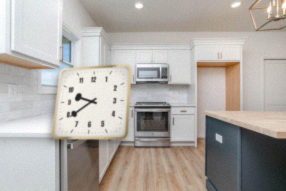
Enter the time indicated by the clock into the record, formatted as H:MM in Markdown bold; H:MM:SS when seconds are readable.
**9:39**
